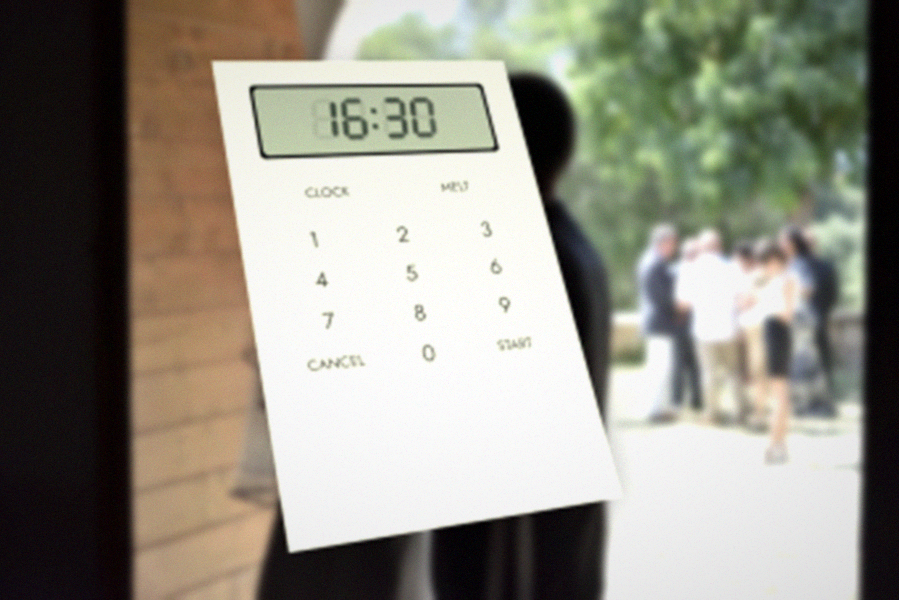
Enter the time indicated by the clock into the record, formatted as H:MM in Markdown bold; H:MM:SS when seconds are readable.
**16:30**
